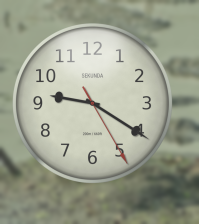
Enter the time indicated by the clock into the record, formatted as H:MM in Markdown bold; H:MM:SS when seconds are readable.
**9:20:25**
